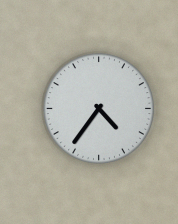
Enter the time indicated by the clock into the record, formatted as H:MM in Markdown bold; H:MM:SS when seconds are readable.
**4:36**
